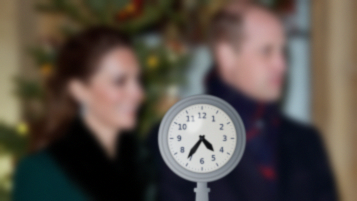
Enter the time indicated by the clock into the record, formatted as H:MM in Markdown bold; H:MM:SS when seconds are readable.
**4:36**
